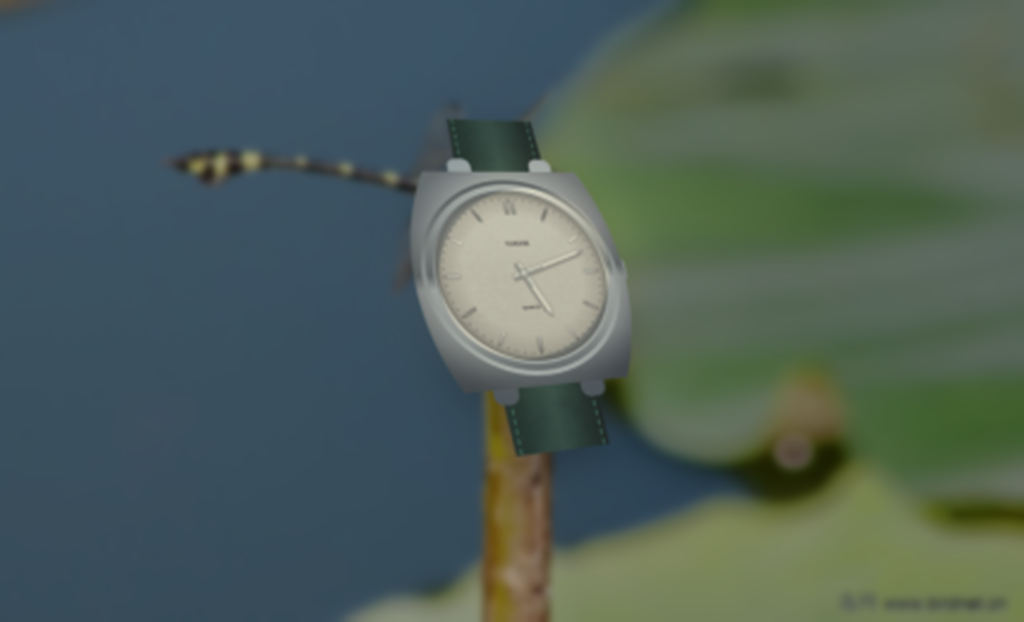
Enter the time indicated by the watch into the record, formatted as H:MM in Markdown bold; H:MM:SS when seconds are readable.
**5:12**
